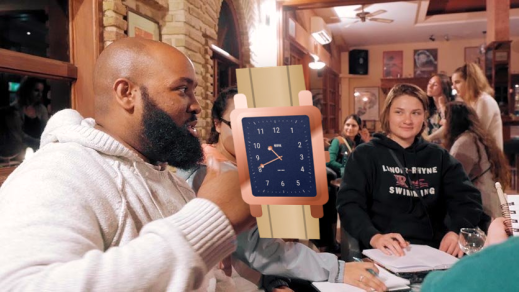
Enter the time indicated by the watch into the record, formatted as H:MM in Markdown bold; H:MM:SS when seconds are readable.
**10:41**
